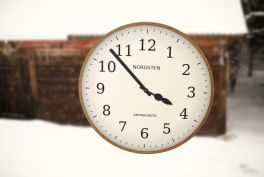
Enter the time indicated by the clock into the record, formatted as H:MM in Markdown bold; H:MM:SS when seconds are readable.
**3:53**
